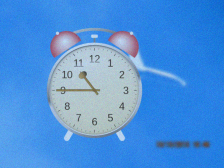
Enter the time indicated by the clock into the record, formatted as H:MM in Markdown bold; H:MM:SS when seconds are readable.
**10:45**
